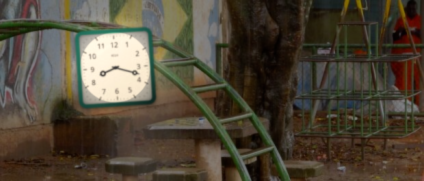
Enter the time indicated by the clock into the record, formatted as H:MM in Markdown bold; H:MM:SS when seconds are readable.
**8:18**
